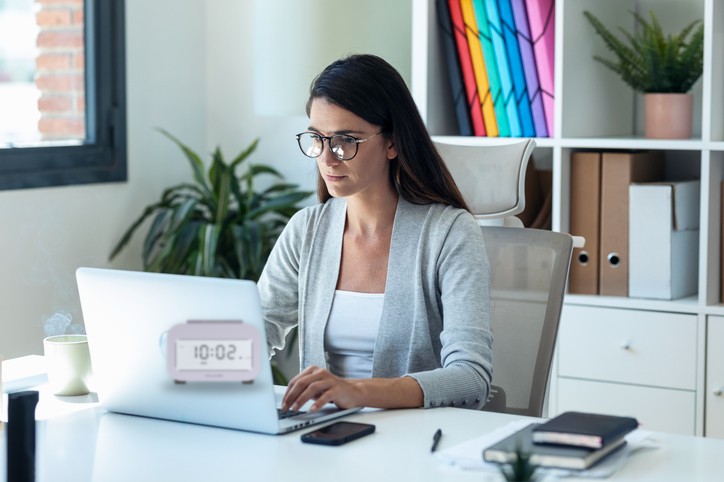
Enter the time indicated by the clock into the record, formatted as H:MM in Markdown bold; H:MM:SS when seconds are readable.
**10:02**
